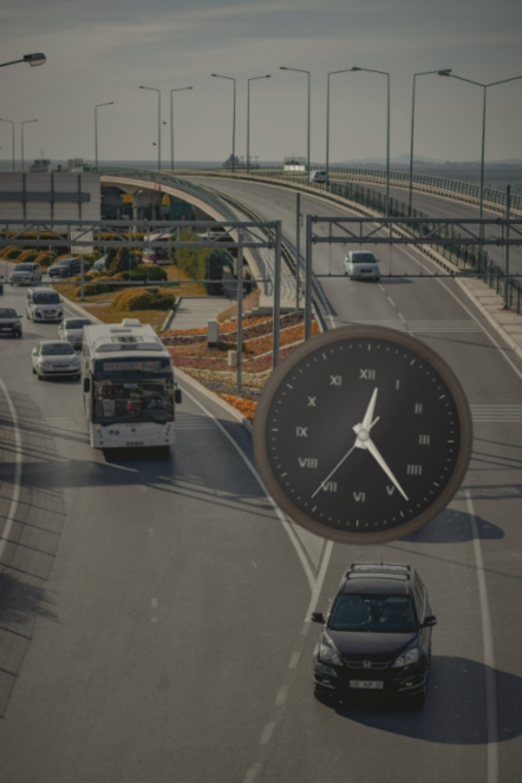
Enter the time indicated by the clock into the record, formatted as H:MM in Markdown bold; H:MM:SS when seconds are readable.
**12:23:36**
